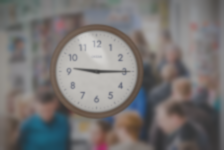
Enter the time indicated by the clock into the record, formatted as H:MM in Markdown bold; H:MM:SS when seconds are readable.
**9:15**
